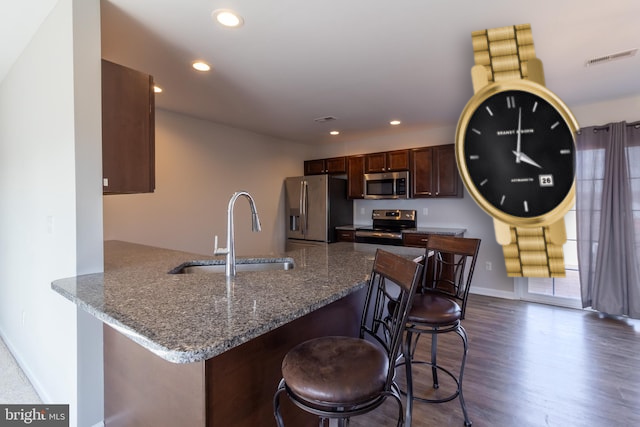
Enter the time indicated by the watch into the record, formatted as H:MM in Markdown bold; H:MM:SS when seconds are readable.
**4:02**
